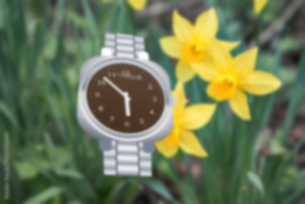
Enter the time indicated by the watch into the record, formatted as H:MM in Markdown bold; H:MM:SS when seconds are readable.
**5:52**
